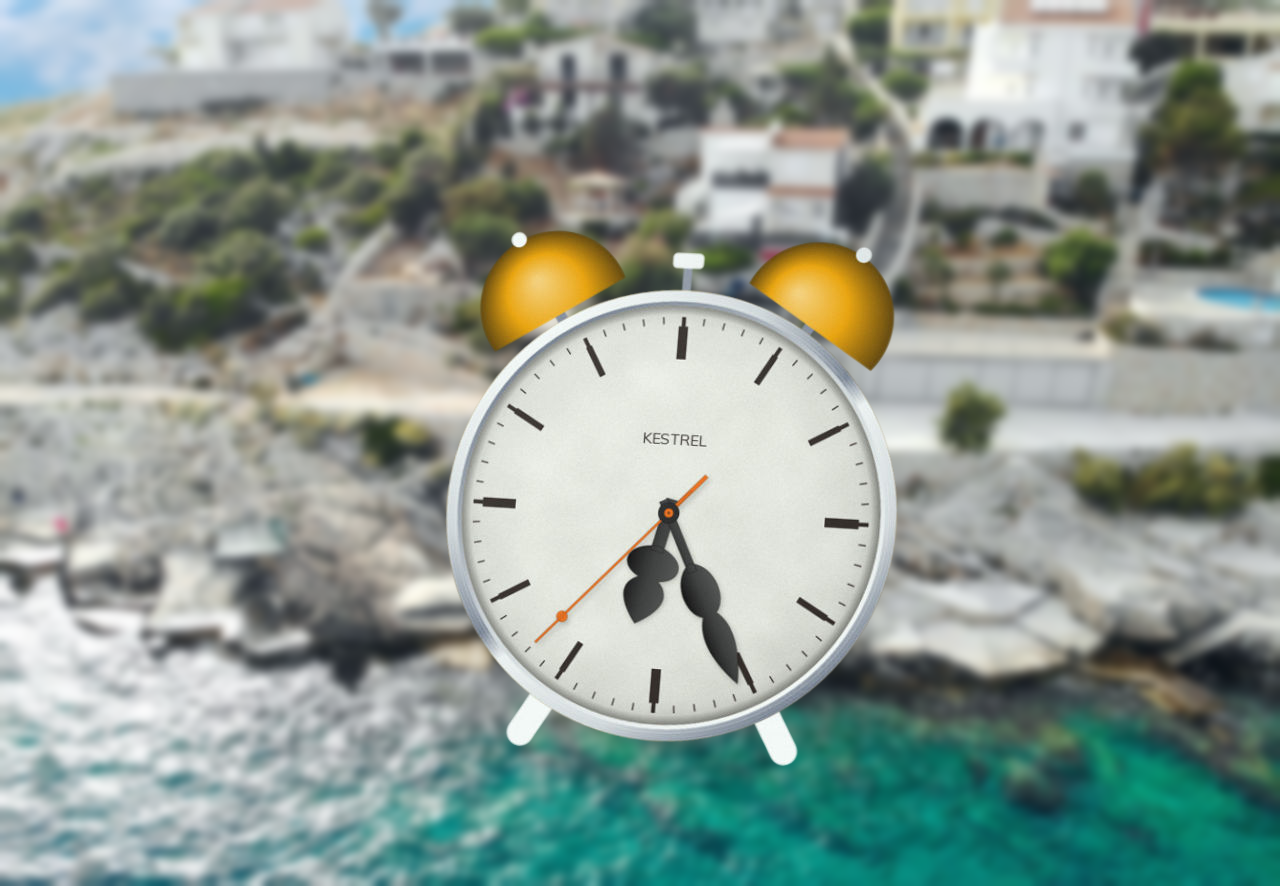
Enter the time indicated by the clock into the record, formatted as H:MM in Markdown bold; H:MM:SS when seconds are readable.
**6:25:37**
